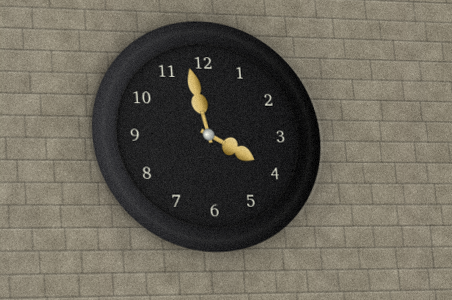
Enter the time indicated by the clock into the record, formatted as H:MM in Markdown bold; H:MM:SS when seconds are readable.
**3:58**
